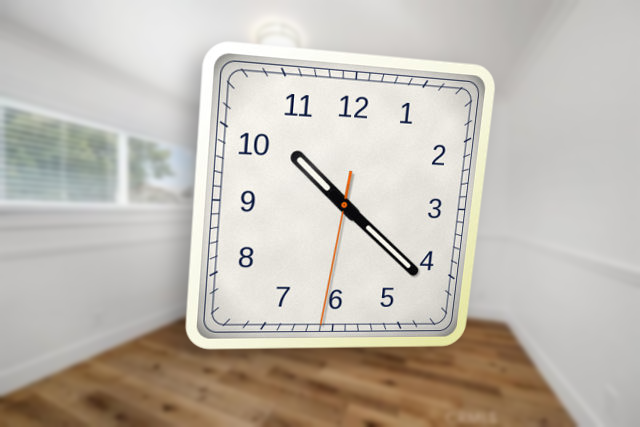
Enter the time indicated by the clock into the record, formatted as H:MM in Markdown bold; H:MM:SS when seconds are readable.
**10:21:31**
